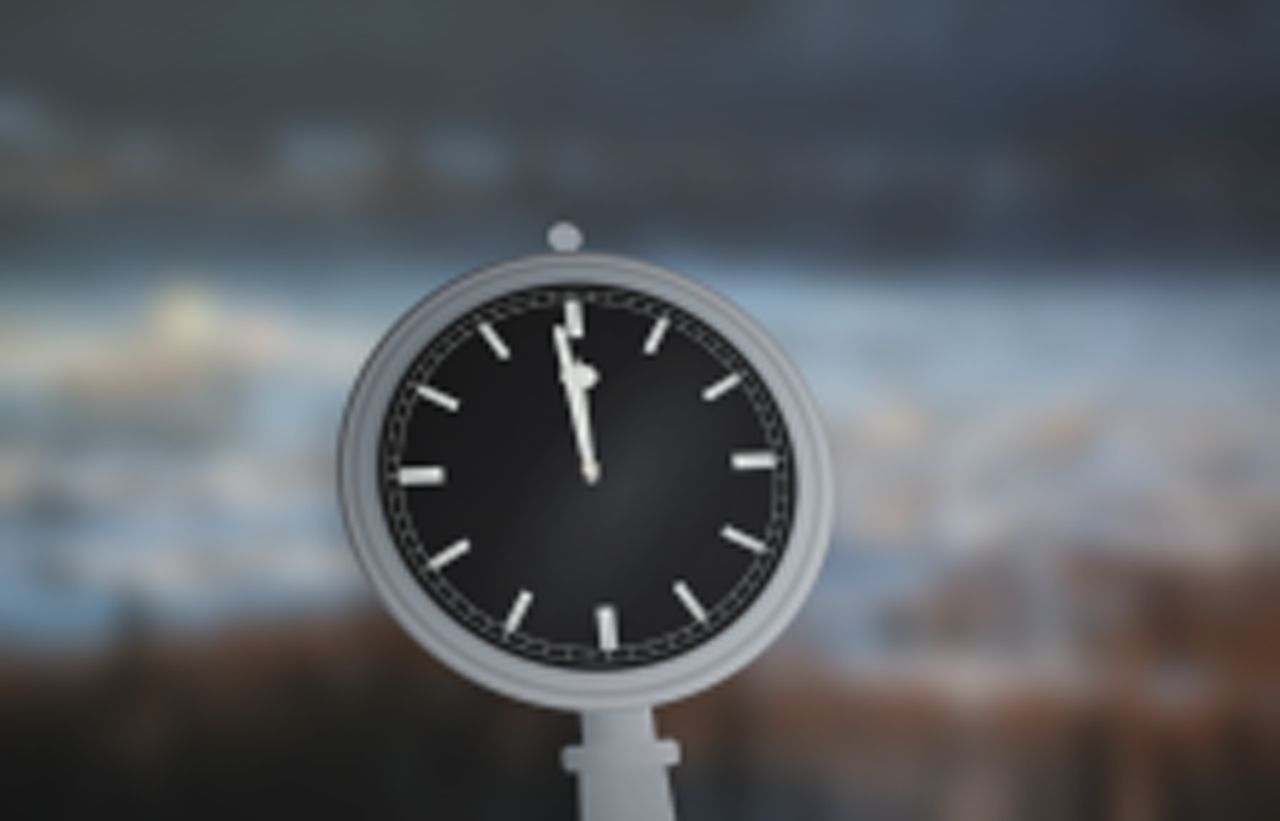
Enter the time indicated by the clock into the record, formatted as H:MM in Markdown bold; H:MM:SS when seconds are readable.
**11:59**
